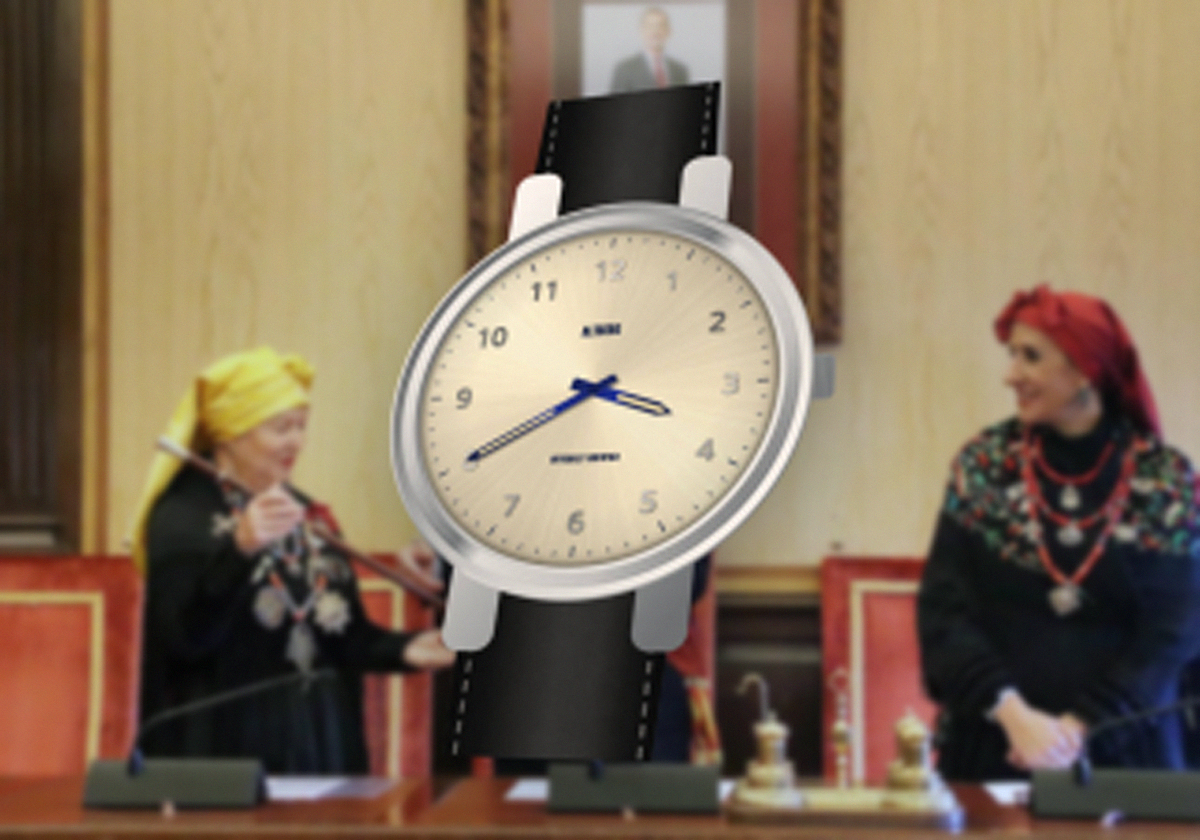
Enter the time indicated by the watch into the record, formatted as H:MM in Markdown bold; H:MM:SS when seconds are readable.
**3:40**
